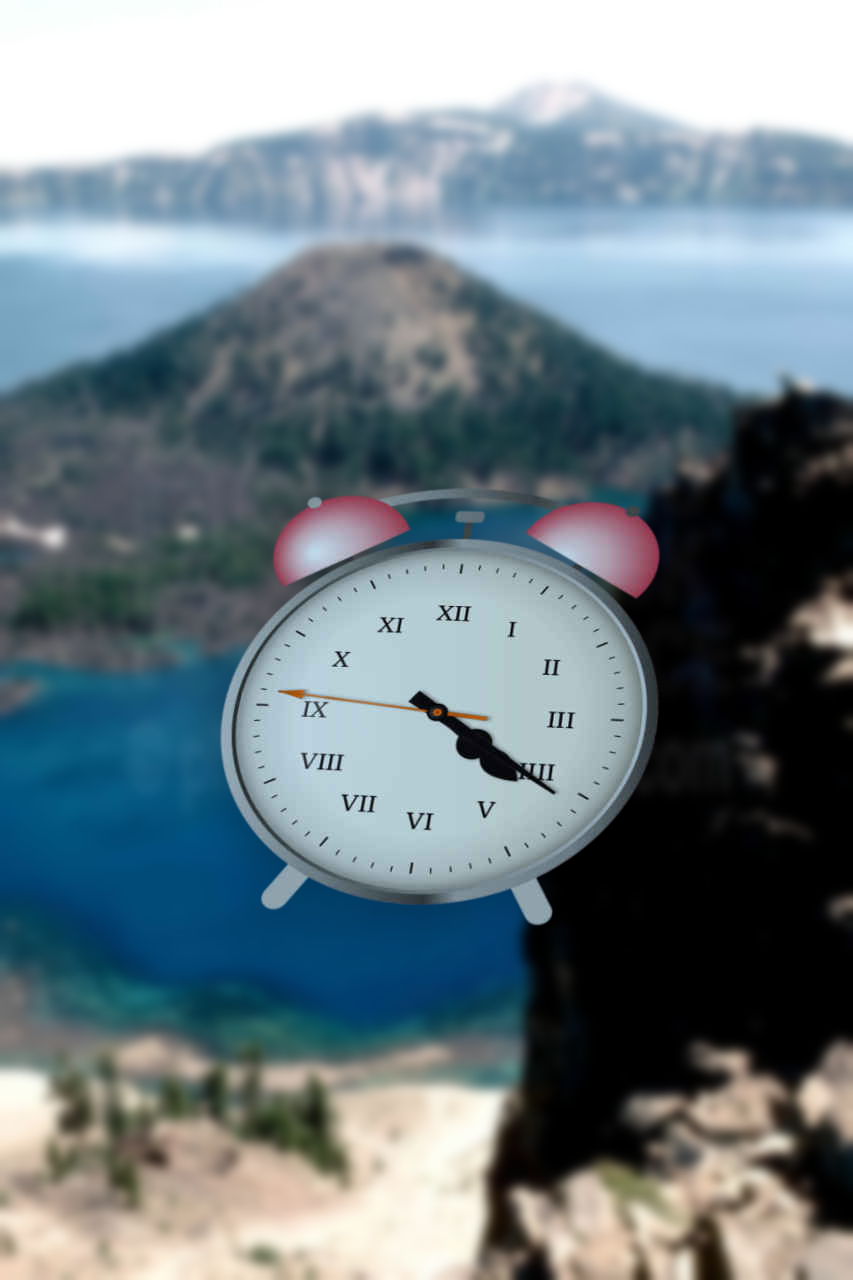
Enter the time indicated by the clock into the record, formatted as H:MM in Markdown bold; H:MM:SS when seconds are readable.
**4:20:46**
